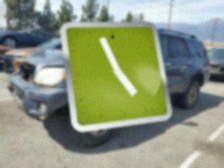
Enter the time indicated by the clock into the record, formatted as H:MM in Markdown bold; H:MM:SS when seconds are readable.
**4:57**
